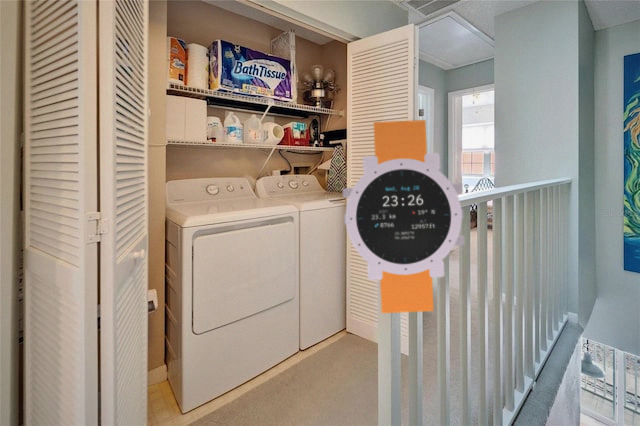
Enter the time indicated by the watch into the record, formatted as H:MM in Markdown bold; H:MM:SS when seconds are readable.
**23:26**
